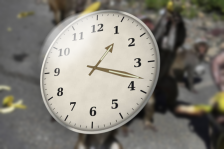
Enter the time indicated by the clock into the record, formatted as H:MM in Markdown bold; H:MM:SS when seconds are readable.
**1:18**
